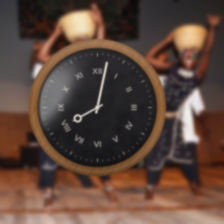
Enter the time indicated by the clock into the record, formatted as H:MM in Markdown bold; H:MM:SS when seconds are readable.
**8:02**
